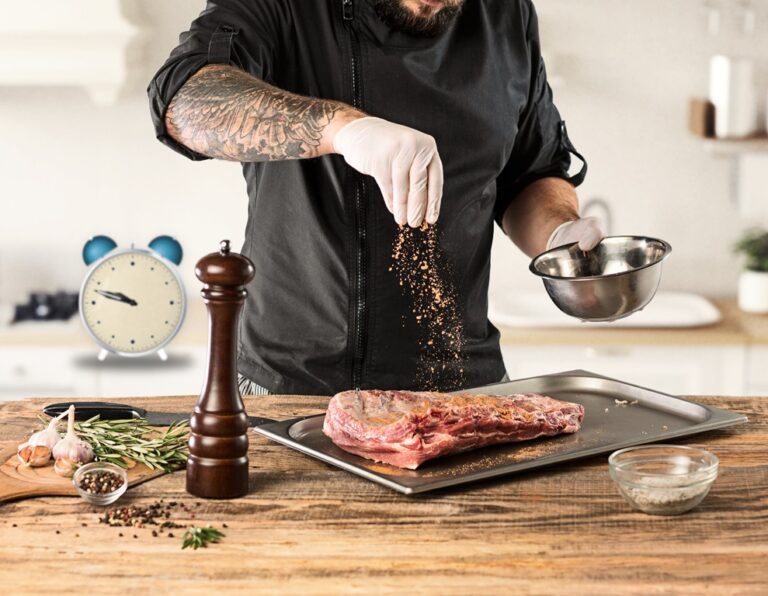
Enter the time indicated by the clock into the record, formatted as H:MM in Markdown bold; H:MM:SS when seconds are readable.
**9:48**
